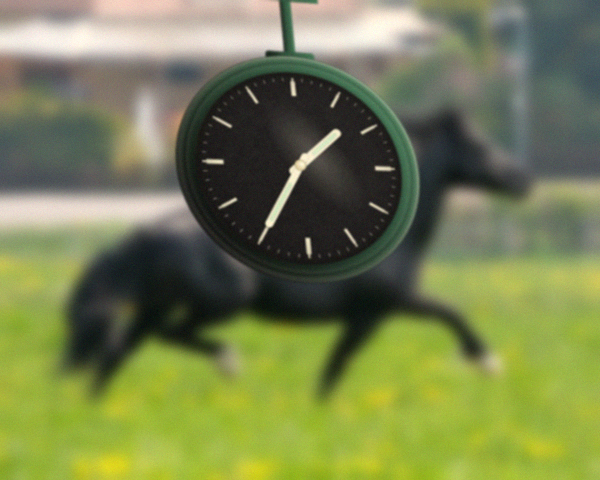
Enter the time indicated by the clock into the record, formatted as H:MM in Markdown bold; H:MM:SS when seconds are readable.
**1:35**
